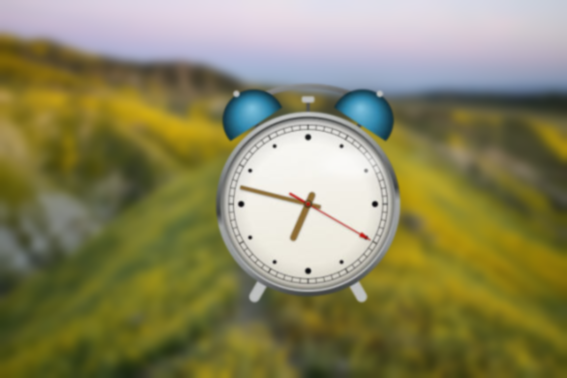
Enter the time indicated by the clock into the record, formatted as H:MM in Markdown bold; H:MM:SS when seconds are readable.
**6:47:20**
